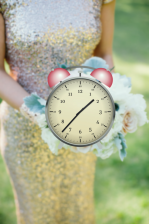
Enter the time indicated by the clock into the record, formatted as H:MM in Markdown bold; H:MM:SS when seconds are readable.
**1:37**
